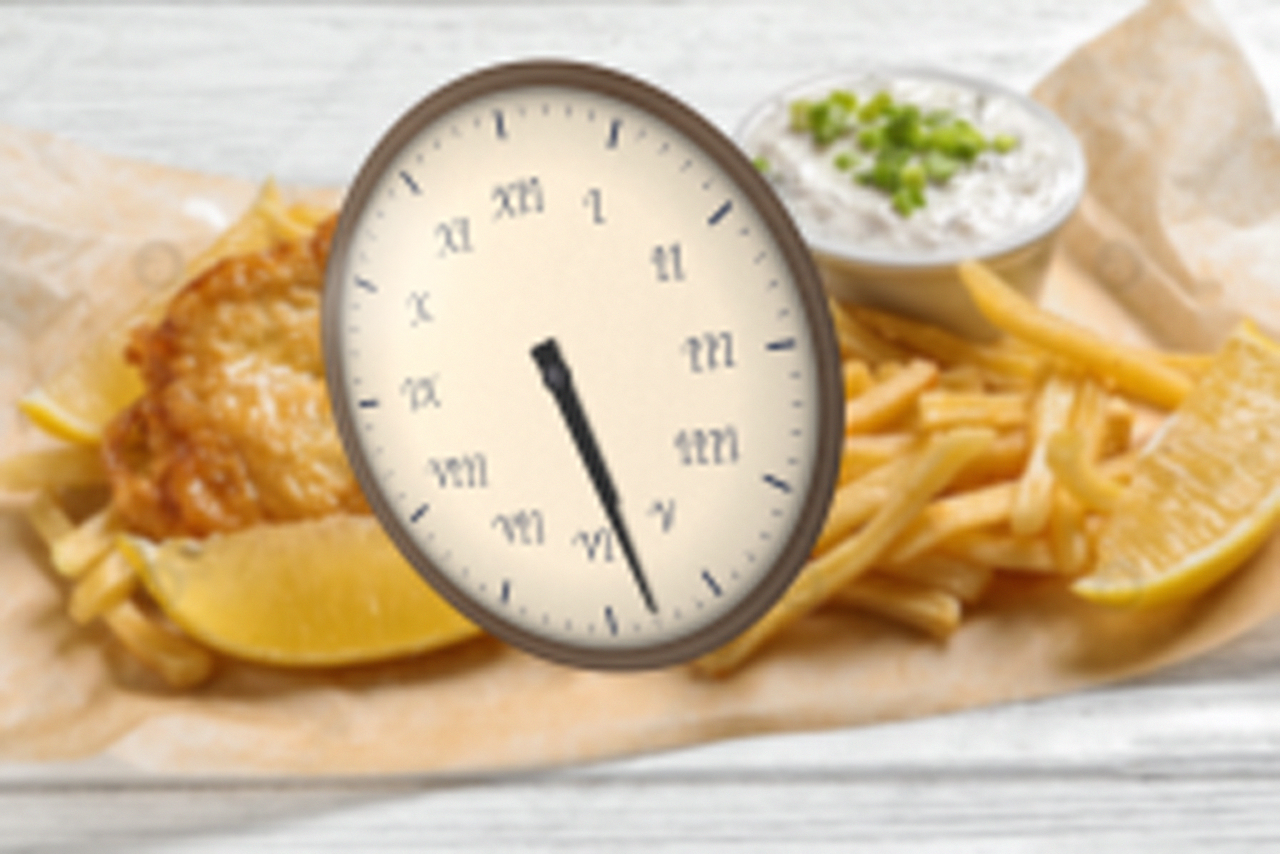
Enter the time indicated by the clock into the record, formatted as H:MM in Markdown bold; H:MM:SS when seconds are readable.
**5:28**
